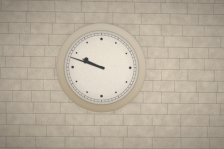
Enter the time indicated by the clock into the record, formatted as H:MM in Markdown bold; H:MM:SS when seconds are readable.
**9:48**
